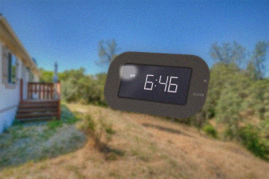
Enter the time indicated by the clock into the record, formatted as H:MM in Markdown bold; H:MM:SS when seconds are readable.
**6:46**
